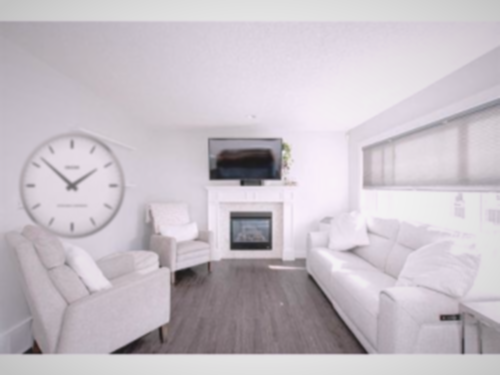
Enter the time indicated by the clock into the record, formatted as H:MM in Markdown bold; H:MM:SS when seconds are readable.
**1:52**
